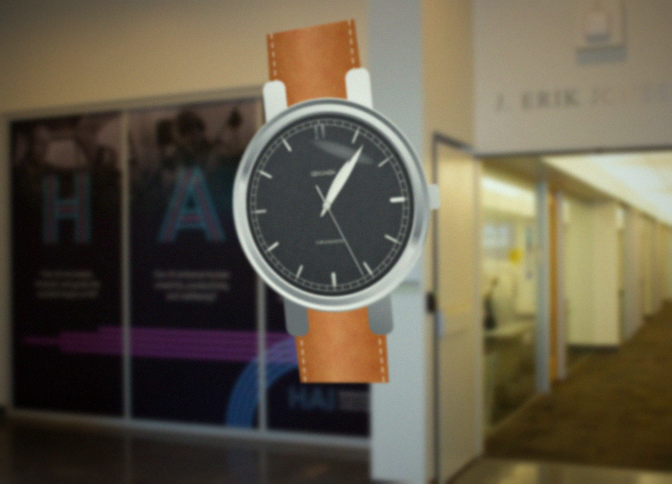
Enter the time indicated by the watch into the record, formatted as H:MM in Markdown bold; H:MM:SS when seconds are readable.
**1:06:26**
